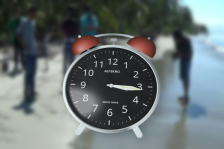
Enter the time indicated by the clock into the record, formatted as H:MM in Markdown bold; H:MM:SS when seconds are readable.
**3:16**
